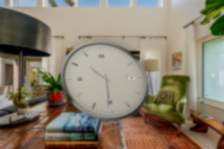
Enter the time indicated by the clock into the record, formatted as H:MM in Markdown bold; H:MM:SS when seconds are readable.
**10:31**
